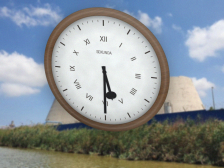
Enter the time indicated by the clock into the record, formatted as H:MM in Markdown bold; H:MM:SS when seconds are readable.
**5:30**
